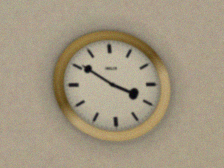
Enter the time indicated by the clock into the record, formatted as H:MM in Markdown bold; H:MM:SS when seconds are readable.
**3:51**
